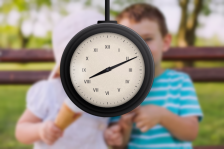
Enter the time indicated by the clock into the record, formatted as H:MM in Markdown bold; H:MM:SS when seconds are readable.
**8:11**
